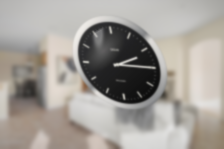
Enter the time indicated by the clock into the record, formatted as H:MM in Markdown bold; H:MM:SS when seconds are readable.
**2:15**
